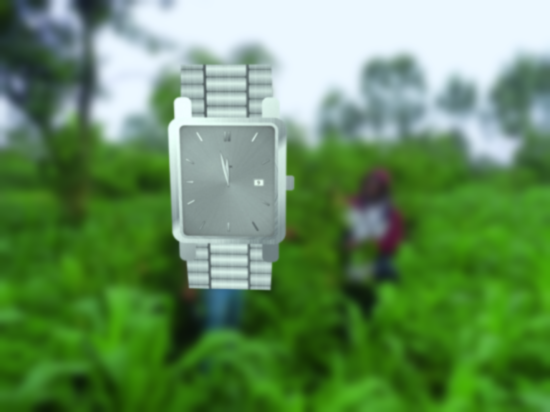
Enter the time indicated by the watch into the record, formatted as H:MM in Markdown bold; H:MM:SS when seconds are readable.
**11:58**
